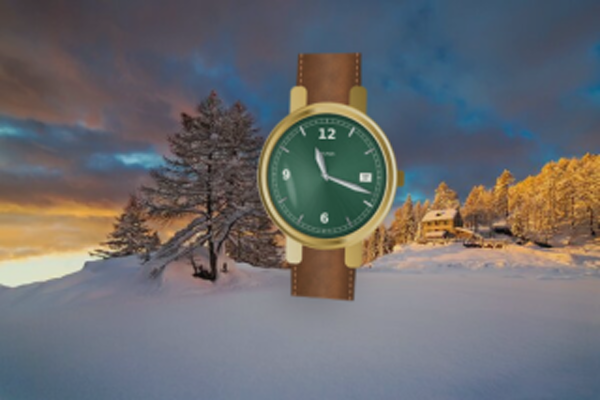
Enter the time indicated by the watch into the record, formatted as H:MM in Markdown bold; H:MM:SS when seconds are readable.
**11:18**
